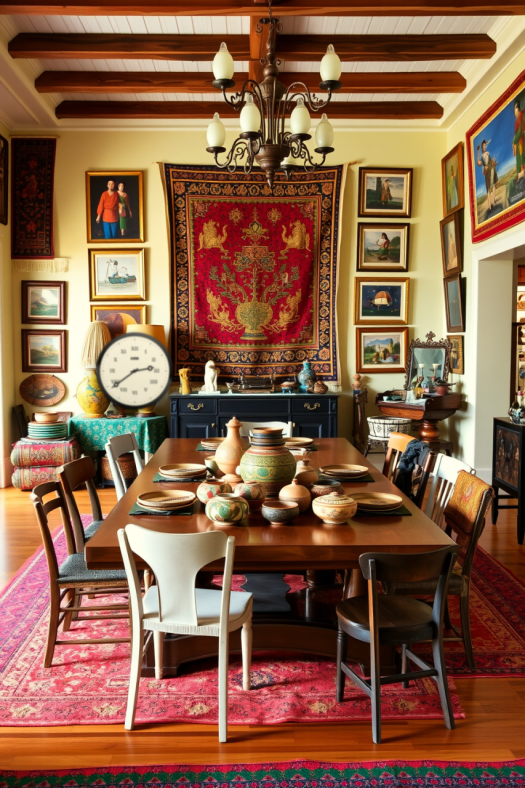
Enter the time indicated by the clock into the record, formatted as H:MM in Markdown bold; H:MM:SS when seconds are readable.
**2:39**
